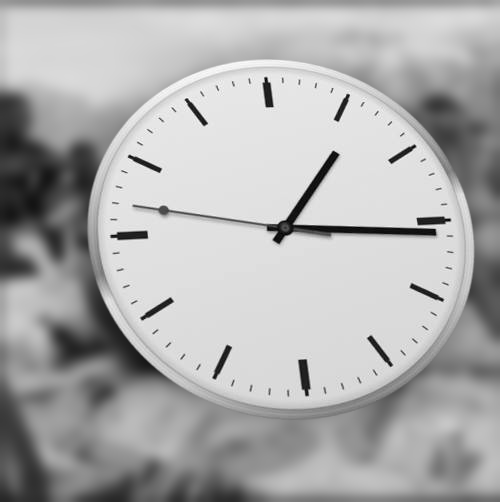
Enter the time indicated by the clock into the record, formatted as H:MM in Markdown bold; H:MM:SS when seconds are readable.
**1:15:47**
